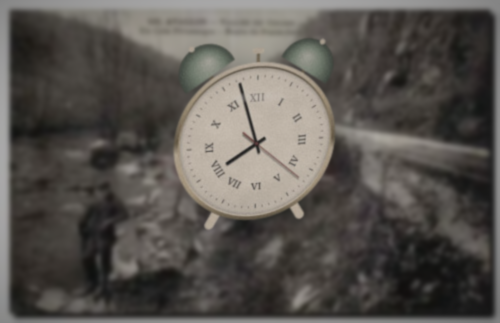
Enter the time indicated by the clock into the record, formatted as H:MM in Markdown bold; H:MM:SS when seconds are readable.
**7:57:22**
